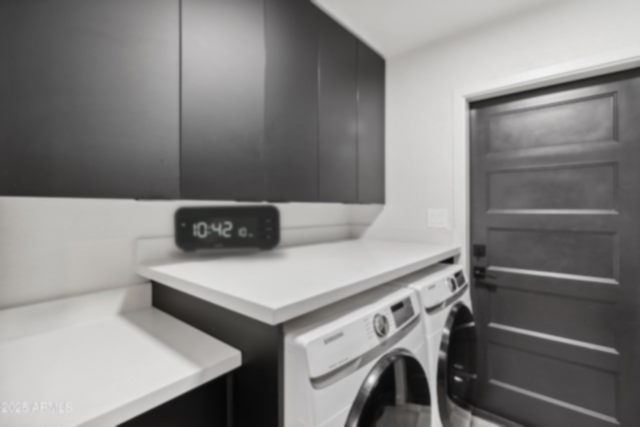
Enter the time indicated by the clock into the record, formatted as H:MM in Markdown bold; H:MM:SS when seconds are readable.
**10:42**
